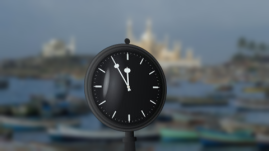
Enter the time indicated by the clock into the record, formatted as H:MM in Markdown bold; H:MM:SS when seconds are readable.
**11:55**
